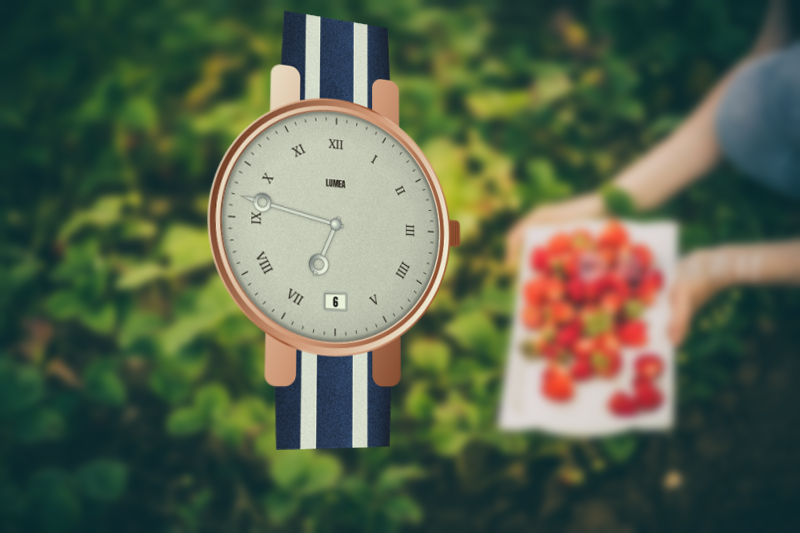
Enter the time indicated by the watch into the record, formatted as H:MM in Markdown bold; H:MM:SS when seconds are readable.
**6:47**
